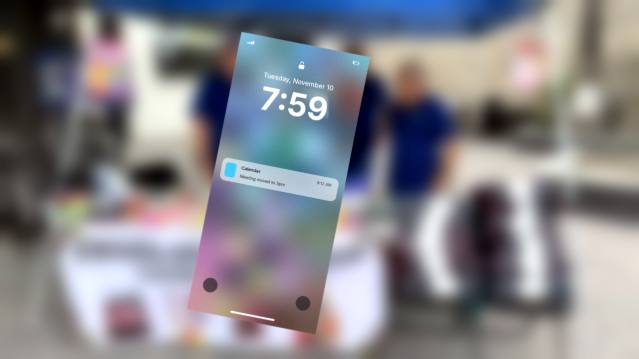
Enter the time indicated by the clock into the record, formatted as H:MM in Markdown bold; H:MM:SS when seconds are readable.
**7:59**
